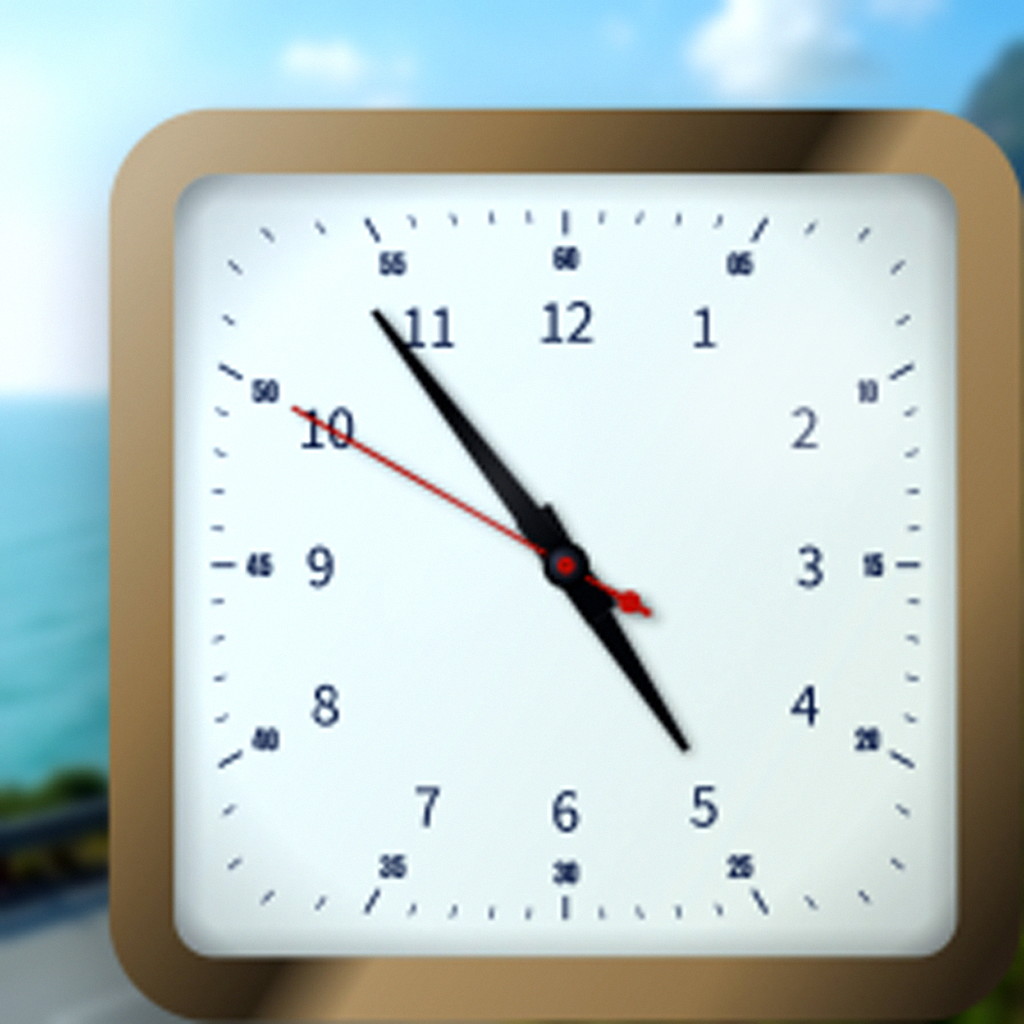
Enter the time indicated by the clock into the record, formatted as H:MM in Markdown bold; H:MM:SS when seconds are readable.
**4:53:50**
